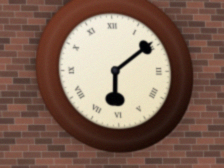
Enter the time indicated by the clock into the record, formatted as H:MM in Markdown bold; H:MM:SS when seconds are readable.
**6:09**
